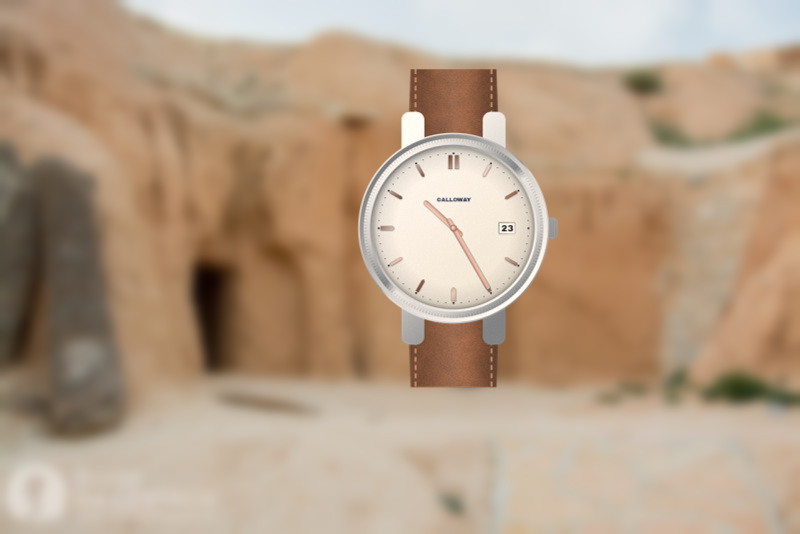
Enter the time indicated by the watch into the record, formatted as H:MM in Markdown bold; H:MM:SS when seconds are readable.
**10:25**
